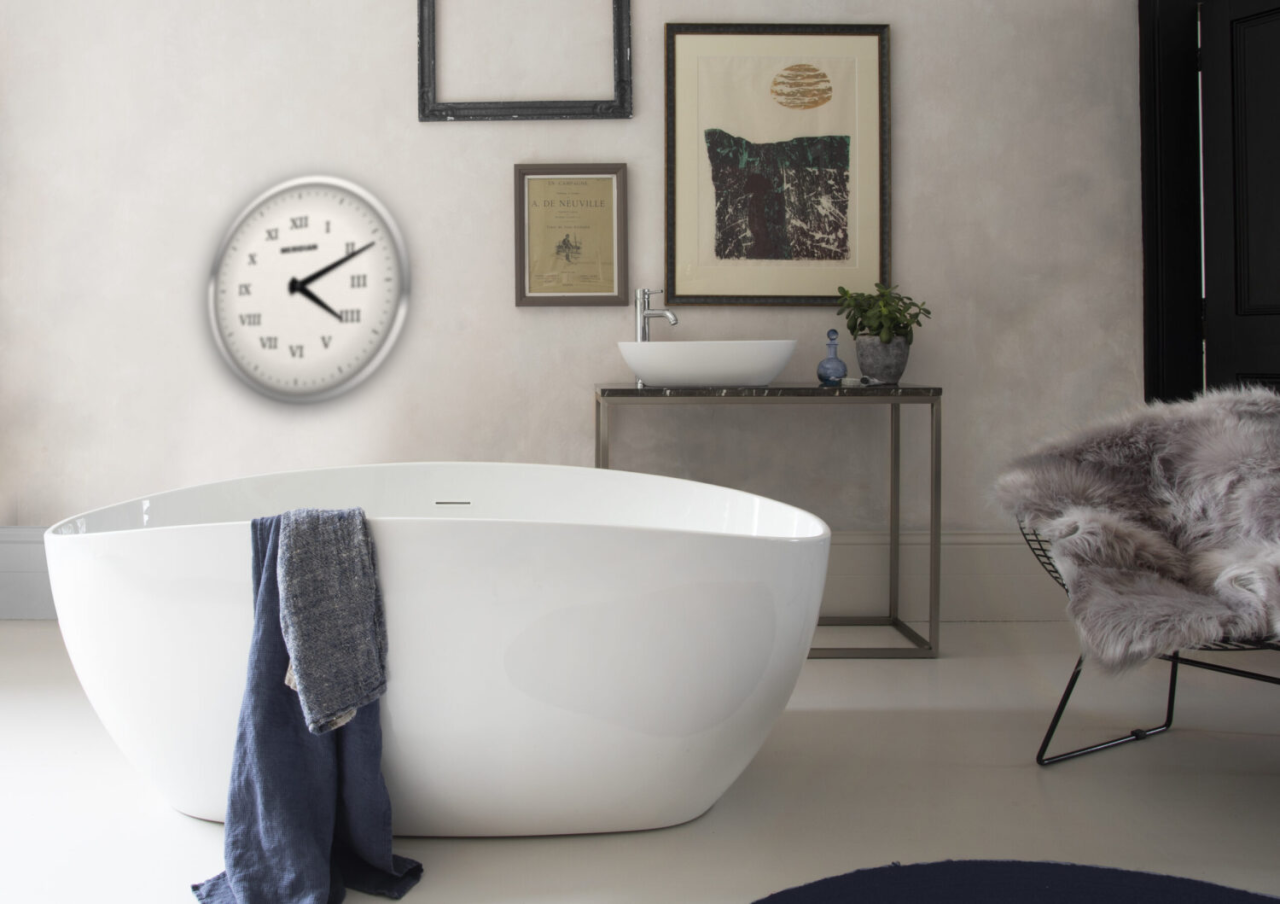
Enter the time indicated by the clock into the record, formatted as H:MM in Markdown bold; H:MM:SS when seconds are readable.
**4:11**
